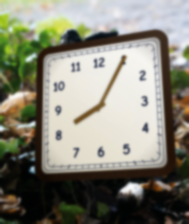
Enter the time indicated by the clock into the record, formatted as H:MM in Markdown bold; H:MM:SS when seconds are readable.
**8:05**
